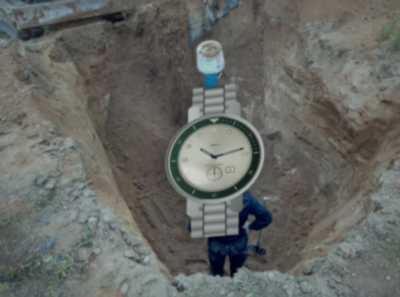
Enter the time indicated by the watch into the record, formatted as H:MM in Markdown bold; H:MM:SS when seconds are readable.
**10:13**
